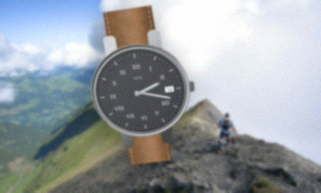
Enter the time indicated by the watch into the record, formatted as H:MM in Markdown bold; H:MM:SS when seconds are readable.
**2:18**
